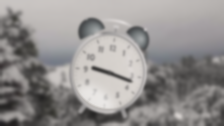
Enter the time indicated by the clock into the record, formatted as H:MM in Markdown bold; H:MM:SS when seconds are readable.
**9:17**
